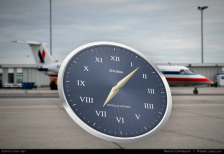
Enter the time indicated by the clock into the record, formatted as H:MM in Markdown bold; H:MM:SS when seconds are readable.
**7:07**
